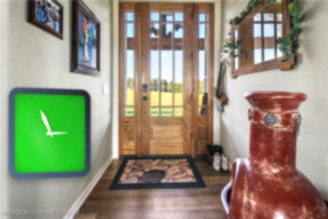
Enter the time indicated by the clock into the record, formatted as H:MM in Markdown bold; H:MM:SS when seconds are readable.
**2:56**
